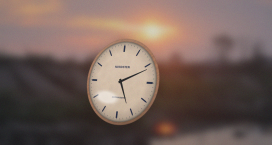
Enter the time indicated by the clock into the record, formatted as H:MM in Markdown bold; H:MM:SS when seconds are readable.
**5:11**
